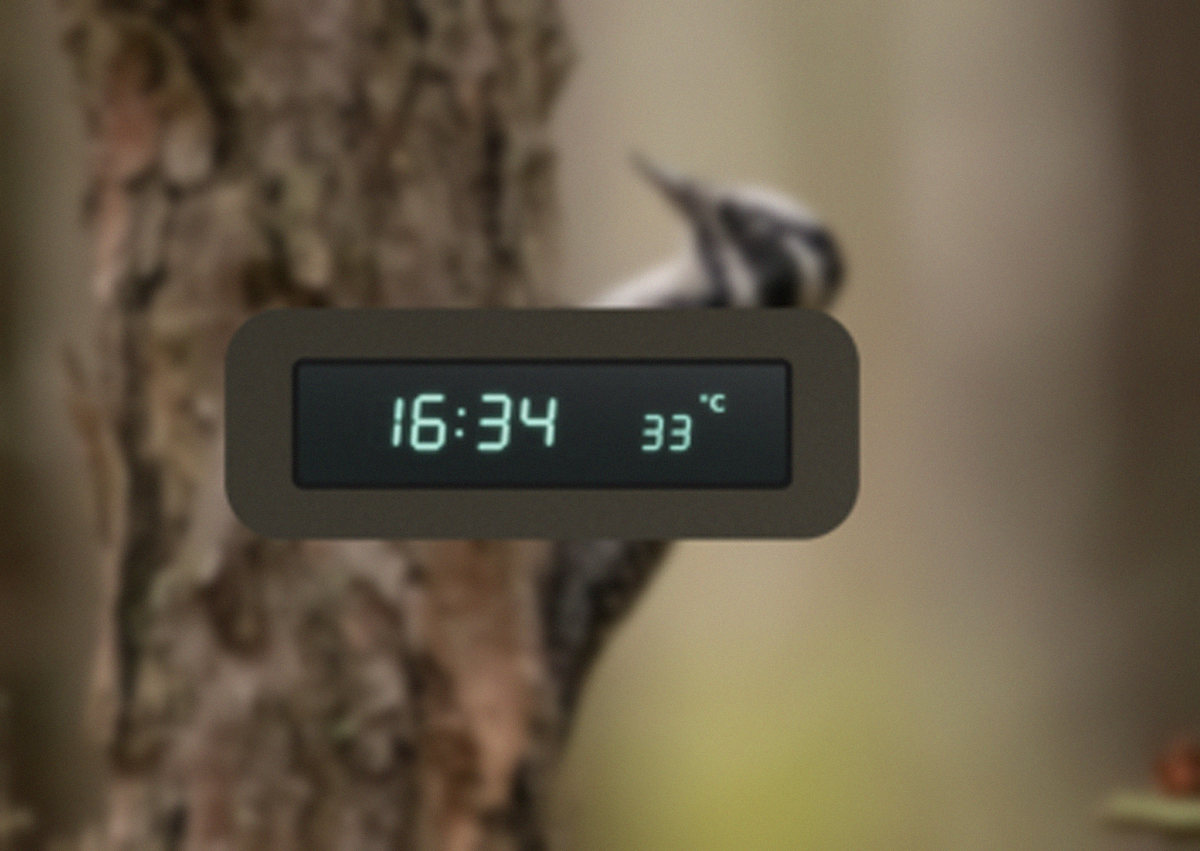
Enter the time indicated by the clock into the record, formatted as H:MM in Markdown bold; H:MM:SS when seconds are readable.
**16:34**
